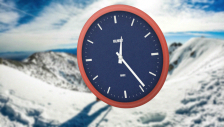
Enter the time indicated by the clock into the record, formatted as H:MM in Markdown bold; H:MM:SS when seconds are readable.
**12:24**
